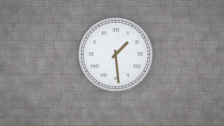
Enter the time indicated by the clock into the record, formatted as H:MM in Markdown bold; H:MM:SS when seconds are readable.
**1:29**
